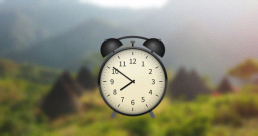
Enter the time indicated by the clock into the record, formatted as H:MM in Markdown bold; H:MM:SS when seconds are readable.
**7:51**
